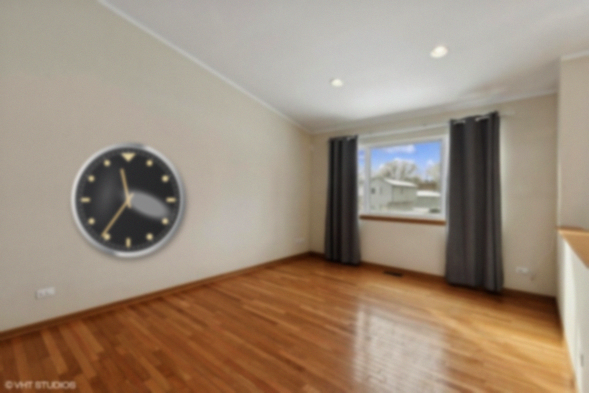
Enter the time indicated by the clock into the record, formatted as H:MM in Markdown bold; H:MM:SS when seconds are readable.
**11:36**
